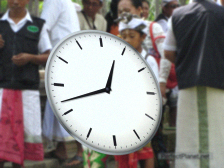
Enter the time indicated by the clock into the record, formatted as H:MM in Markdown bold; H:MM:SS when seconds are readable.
**12:42**
